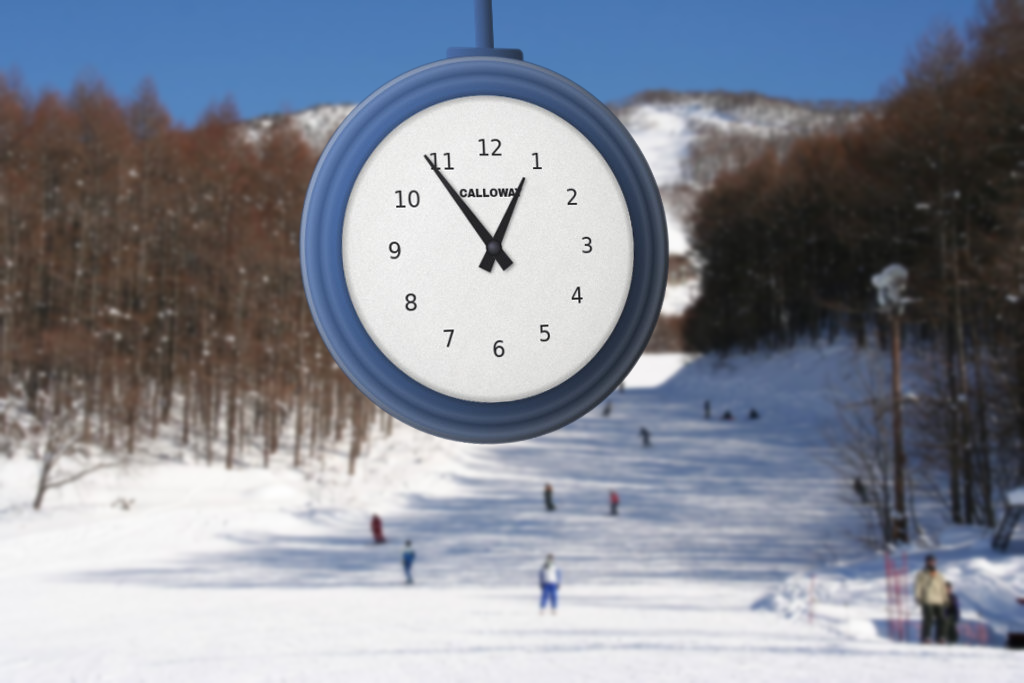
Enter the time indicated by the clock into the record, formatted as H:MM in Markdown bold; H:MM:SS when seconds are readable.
**12:54**
